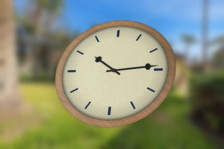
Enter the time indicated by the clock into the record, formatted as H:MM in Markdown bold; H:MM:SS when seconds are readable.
**10:14**
